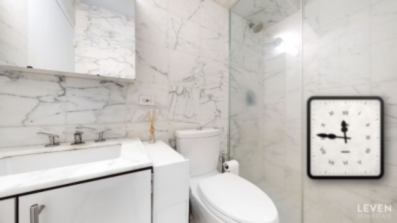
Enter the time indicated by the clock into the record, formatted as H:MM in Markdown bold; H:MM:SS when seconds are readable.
**11:46**
